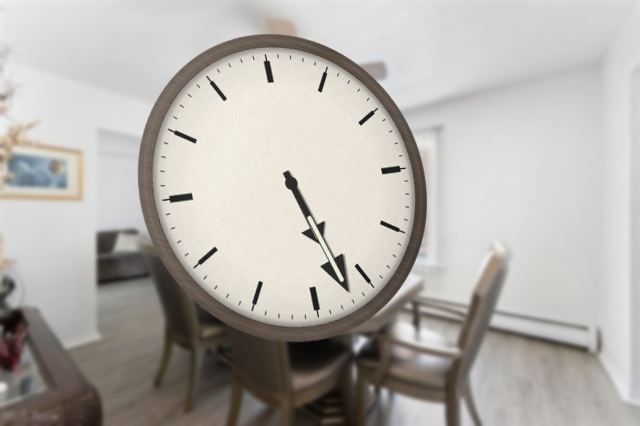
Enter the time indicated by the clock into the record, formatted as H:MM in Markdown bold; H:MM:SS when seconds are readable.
**5:27**
